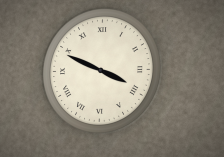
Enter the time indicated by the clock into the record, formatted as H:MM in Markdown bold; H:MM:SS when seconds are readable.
**3:49**
